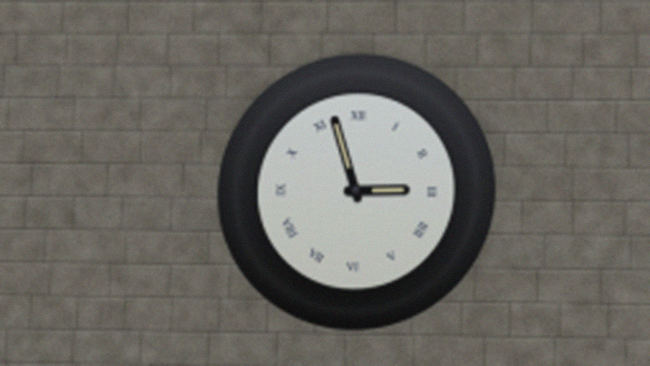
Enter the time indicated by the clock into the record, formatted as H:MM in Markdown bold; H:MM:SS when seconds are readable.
**2:57**
